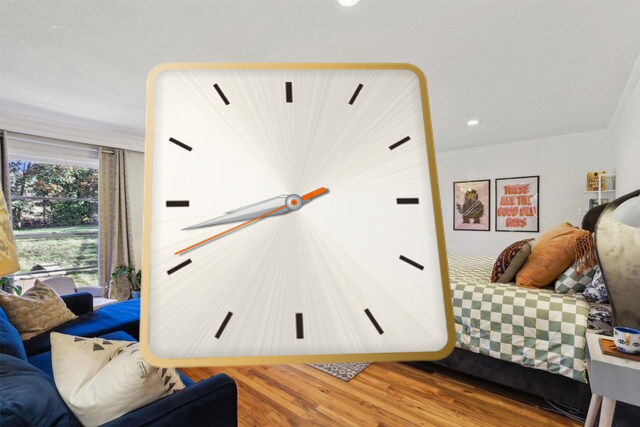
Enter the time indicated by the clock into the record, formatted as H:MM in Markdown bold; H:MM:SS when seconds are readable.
**8:42:41**
